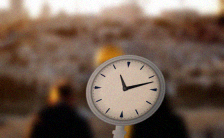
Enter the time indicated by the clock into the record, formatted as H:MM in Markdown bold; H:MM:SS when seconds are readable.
**11:12**
